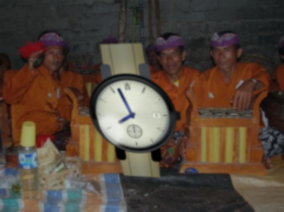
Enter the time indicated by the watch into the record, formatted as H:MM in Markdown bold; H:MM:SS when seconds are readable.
**7:57**
